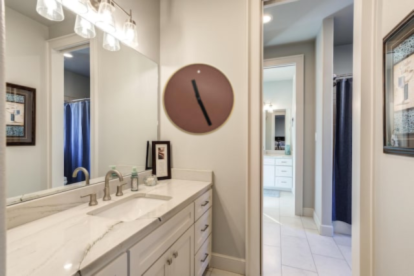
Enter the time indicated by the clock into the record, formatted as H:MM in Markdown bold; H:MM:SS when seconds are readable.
**11:26**
